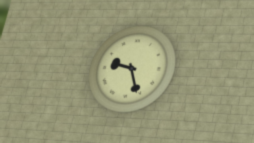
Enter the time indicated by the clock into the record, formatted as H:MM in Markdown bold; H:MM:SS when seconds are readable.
**9:26**
